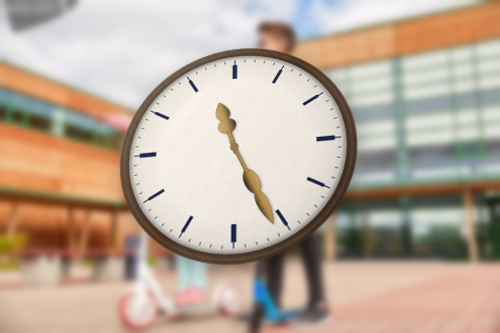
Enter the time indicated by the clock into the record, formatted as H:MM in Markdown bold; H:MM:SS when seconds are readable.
**11:26**
